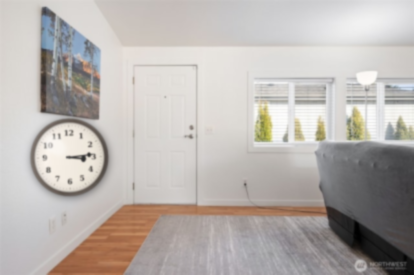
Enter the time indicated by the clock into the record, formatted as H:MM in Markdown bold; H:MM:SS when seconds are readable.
**3:14**
